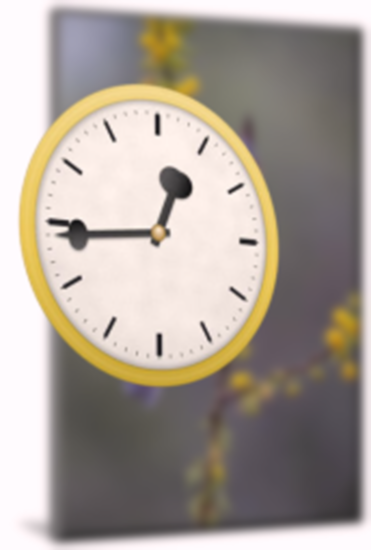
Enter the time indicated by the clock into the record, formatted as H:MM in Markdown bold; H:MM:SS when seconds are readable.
**12:44**
